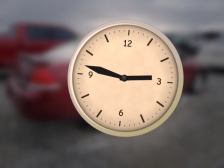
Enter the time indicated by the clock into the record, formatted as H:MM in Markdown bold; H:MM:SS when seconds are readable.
**2:47**
